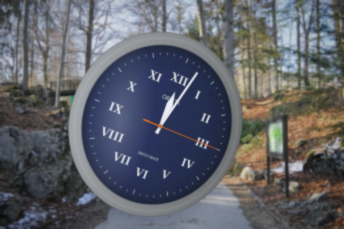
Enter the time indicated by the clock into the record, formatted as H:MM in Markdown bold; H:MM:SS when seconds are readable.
**12:02:15**
